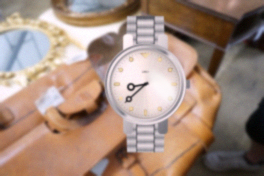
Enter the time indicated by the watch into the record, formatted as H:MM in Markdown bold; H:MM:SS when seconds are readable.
**8:38**
